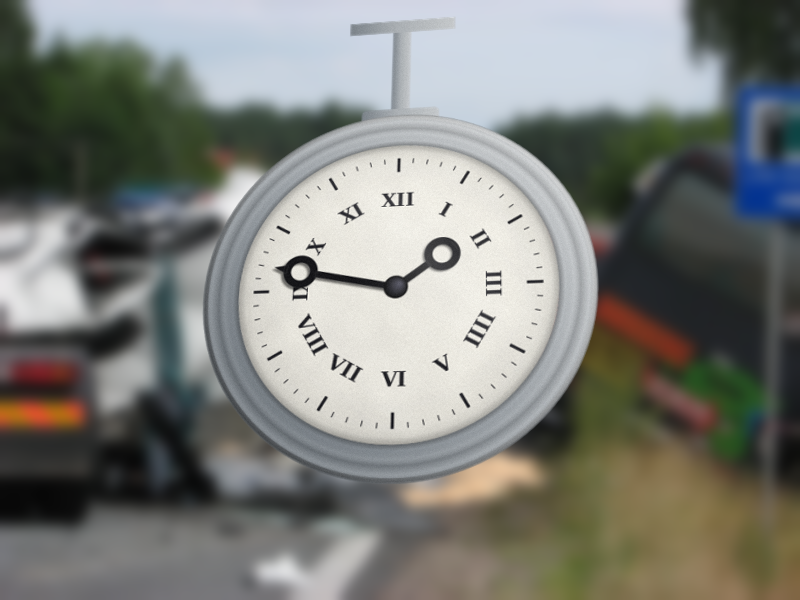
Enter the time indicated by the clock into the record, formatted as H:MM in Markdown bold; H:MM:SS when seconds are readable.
**1:47**
